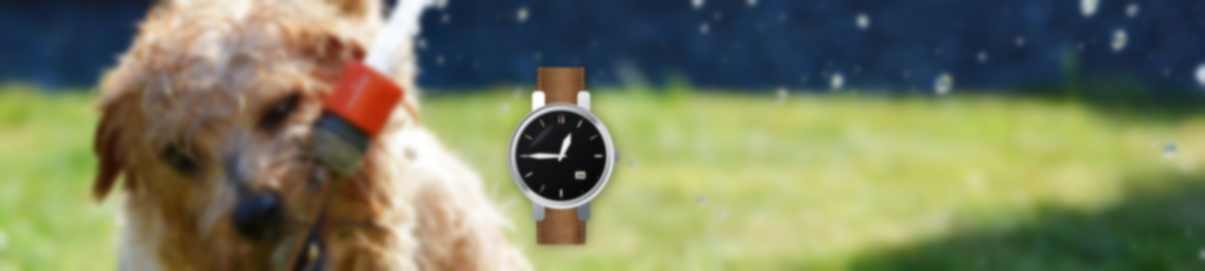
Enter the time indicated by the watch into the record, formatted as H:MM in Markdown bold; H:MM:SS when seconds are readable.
**12:45**
